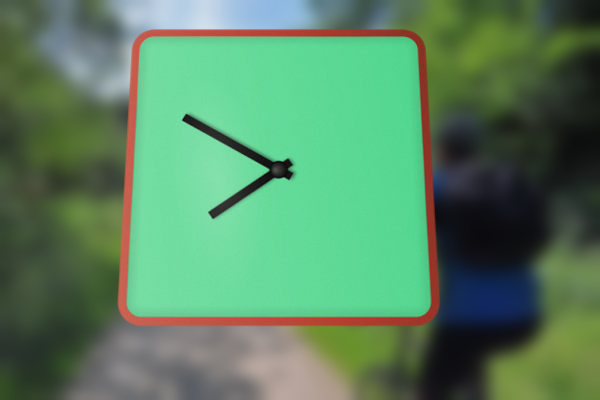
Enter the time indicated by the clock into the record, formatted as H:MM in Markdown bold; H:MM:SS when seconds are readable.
**7:50**
